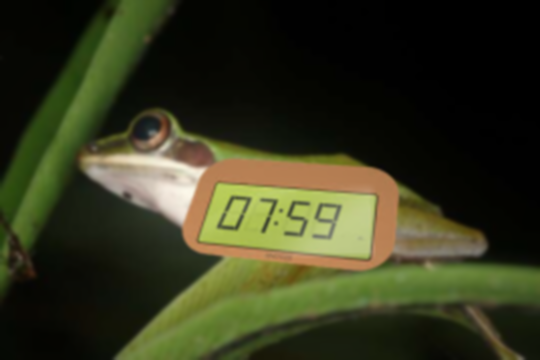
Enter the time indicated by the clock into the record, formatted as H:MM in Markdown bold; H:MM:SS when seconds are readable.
**7:59**
